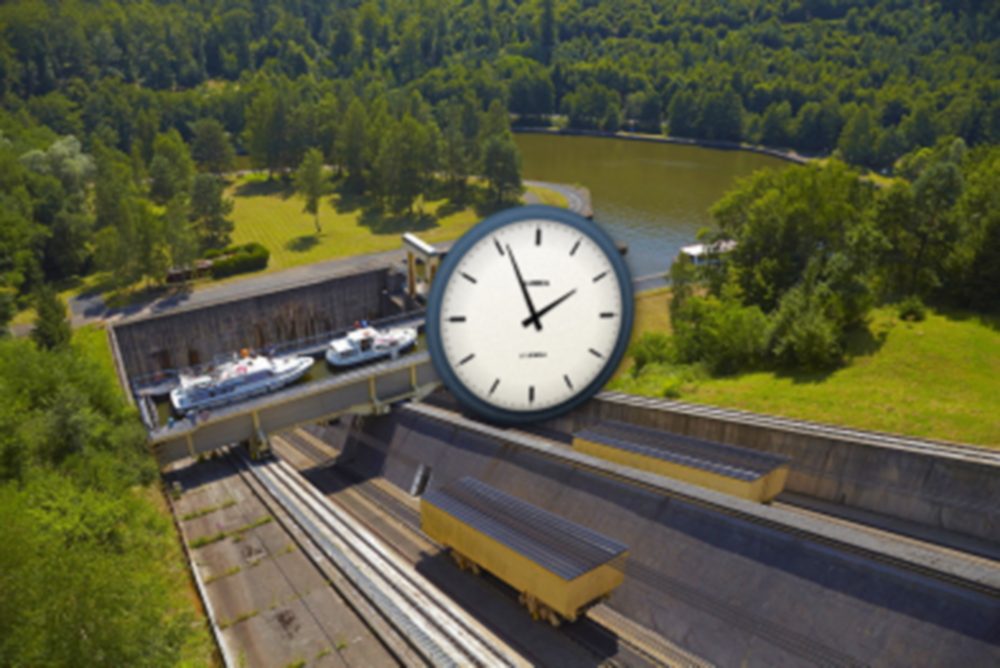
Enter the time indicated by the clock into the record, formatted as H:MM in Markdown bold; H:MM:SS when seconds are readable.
**1:56**
